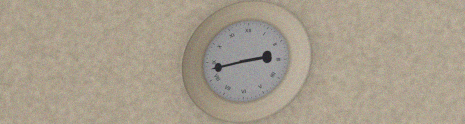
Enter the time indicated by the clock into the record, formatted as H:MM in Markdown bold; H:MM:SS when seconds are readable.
**2:43**
